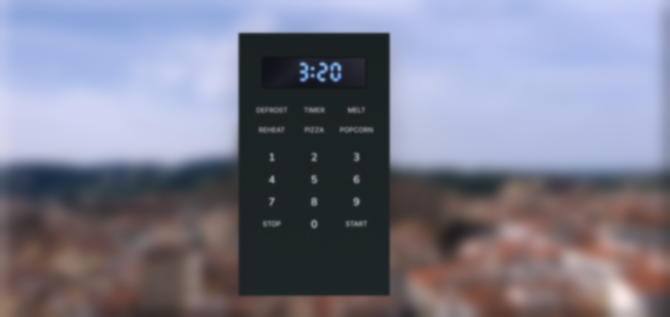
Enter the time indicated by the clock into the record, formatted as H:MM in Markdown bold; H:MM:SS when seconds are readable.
**3:20**
